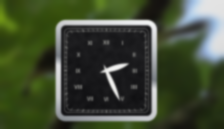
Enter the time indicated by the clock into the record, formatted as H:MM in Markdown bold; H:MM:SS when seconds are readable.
**2:26**
